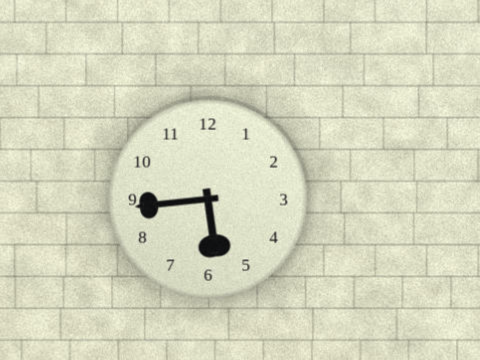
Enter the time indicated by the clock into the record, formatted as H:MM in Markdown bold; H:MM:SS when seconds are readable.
**5:44**
